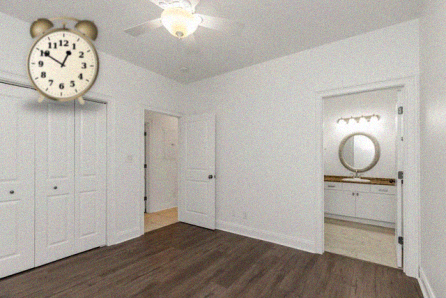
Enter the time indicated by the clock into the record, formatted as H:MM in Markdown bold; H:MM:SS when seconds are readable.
**12:50**
